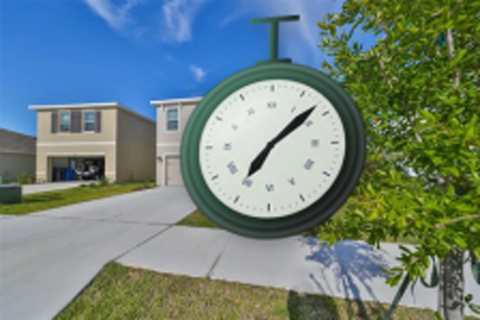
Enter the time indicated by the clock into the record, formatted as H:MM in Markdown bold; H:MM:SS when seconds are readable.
**7:08**
